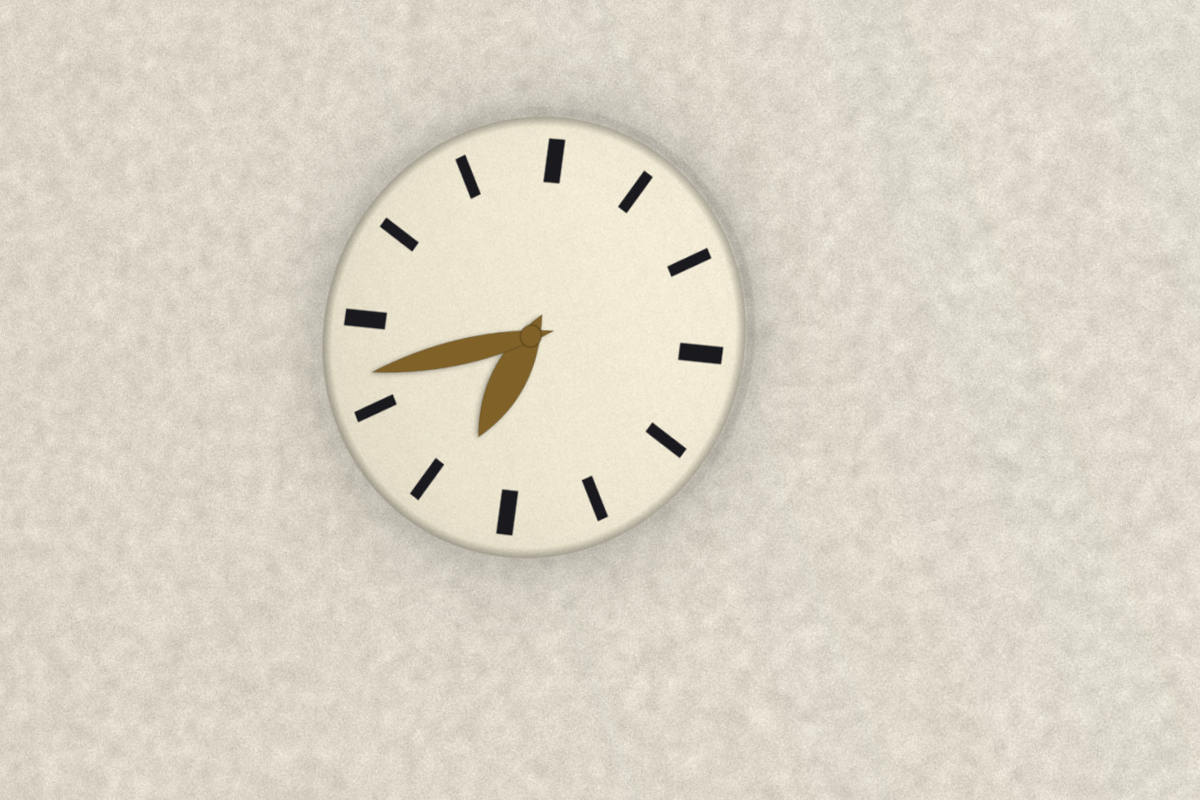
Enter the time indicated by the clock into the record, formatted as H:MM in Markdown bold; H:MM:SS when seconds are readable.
**6:42**
